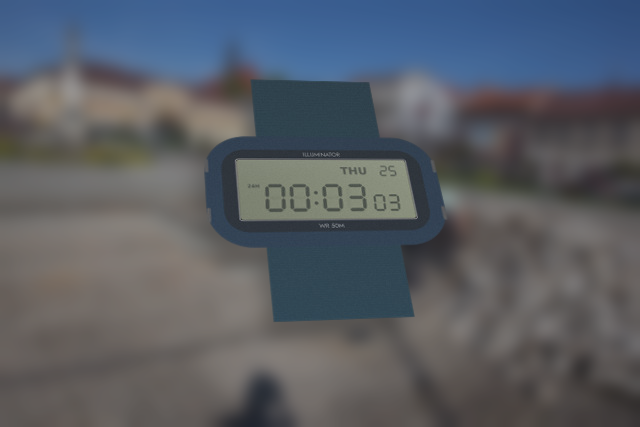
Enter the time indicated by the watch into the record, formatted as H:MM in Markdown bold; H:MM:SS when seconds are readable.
**0:03:03**
